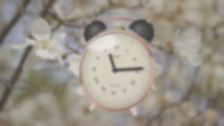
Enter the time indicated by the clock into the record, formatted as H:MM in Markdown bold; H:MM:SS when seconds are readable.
**11:14**
